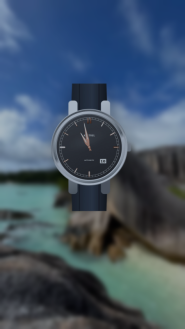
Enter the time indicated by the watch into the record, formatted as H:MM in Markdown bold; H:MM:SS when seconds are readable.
**10:58**
